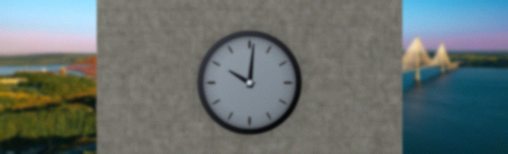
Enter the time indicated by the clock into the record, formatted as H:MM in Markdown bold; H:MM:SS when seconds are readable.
**10:01**
